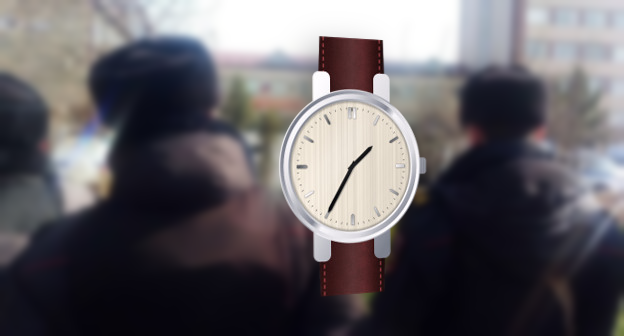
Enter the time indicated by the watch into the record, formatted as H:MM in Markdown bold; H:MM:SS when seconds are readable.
**1:35**
